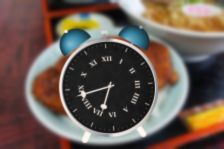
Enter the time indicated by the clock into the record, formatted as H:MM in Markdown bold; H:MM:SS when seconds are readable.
**6:43**
